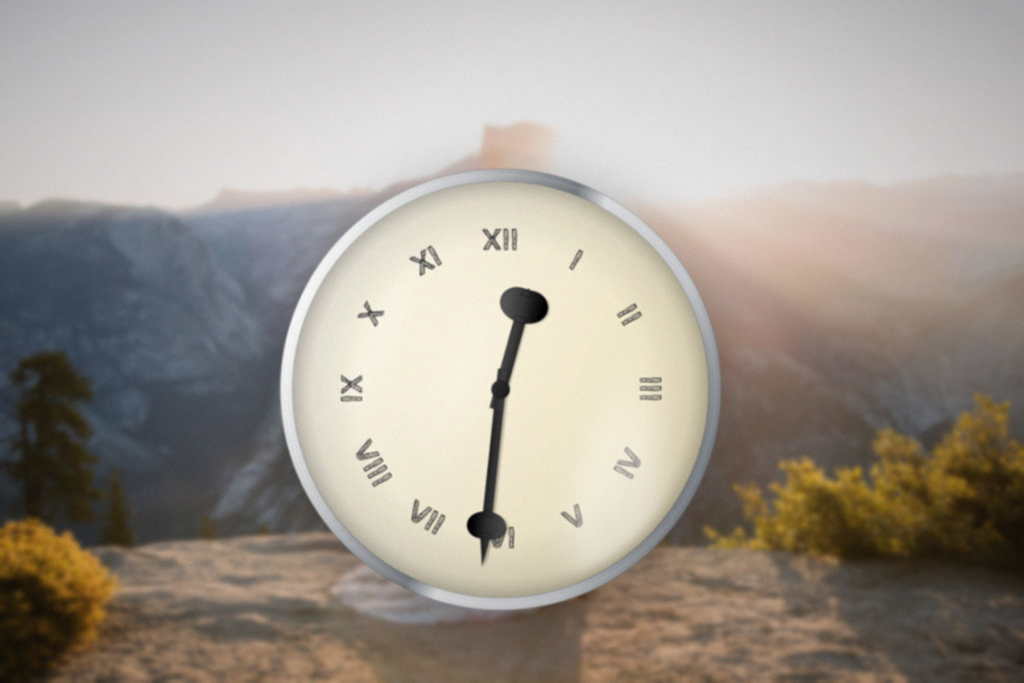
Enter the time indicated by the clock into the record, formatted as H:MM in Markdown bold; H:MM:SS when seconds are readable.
**12:31**
